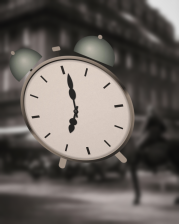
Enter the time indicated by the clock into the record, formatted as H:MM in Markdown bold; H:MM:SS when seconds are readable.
**7:01**
